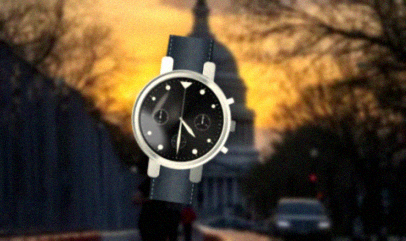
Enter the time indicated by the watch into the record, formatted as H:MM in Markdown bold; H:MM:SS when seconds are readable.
**4:30**
